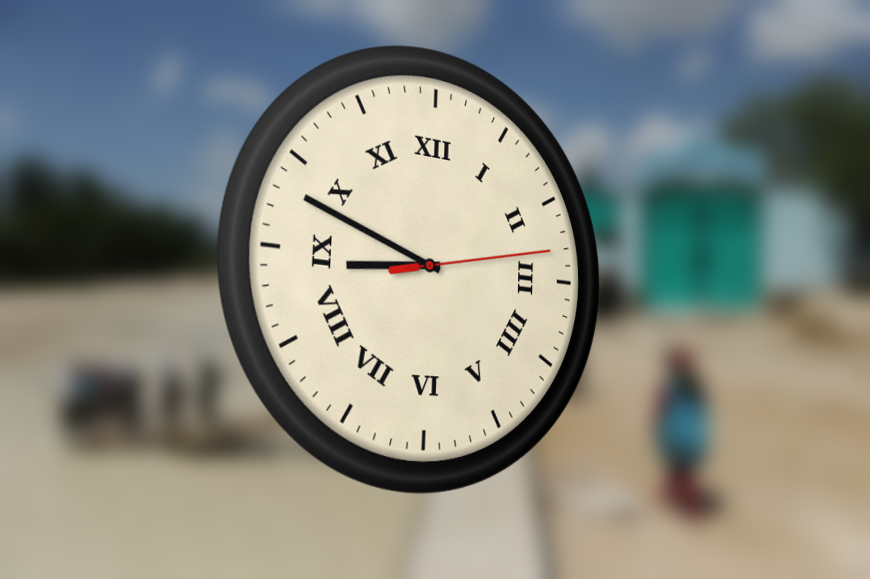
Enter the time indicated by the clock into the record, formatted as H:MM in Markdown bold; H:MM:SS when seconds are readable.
**8:48:13**
